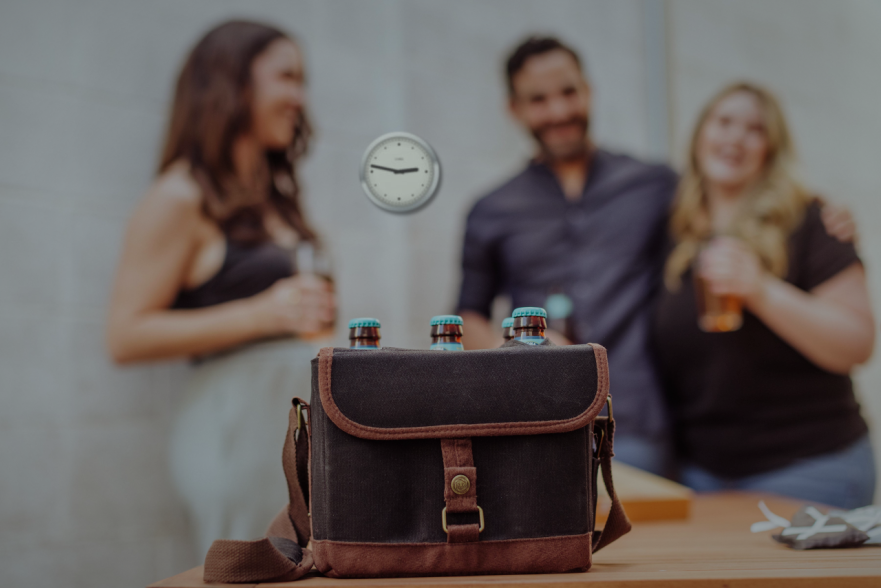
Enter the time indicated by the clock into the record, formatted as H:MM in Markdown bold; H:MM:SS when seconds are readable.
**2:47**
